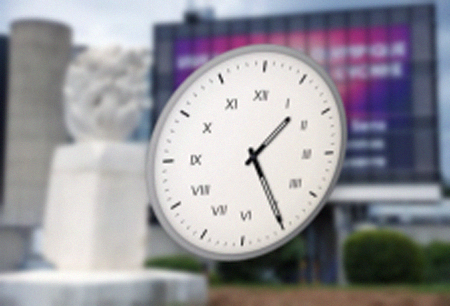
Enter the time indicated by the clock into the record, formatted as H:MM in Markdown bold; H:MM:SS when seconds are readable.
**1:25**
